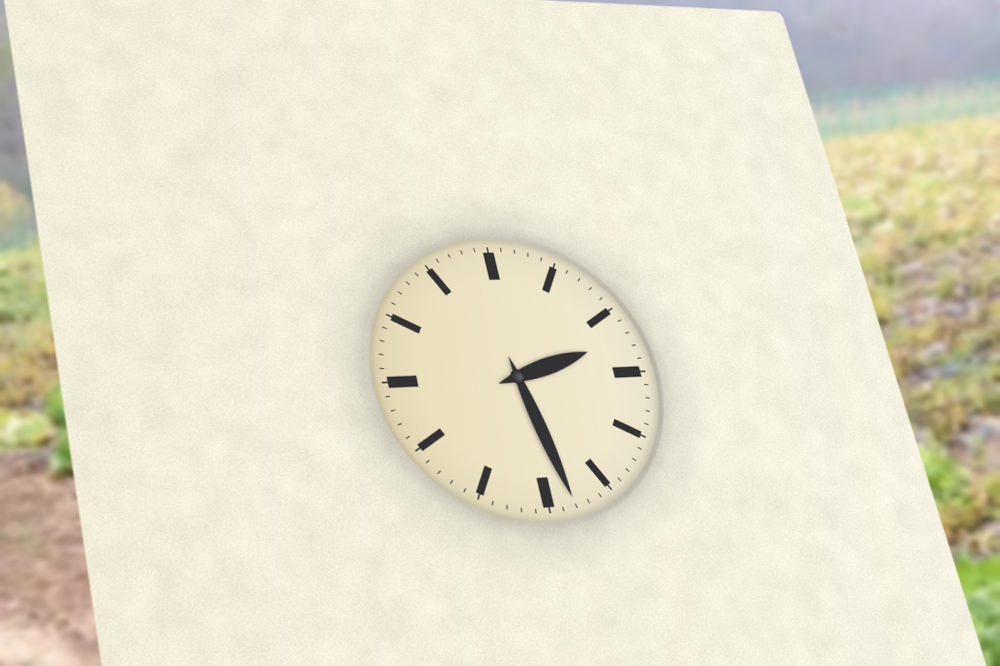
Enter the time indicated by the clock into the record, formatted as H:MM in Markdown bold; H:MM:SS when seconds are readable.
**2:28**
